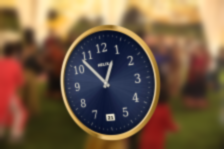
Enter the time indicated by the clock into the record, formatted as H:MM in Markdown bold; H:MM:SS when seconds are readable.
**12:53**
